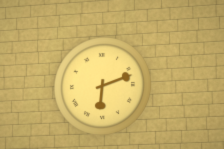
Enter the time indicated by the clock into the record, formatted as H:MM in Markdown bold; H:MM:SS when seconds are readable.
**6:12**
